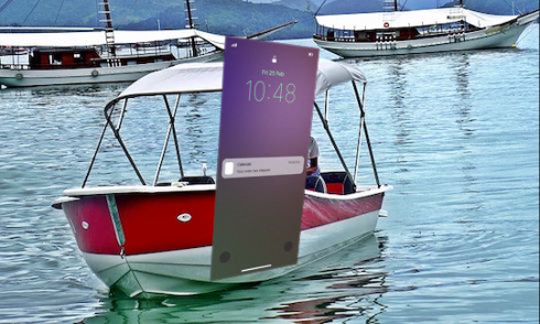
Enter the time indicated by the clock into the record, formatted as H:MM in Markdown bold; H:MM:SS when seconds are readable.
**10:48**
